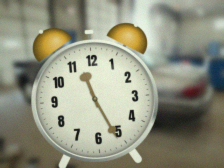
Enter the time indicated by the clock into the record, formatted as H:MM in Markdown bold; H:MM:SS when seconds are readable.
**11:26**
